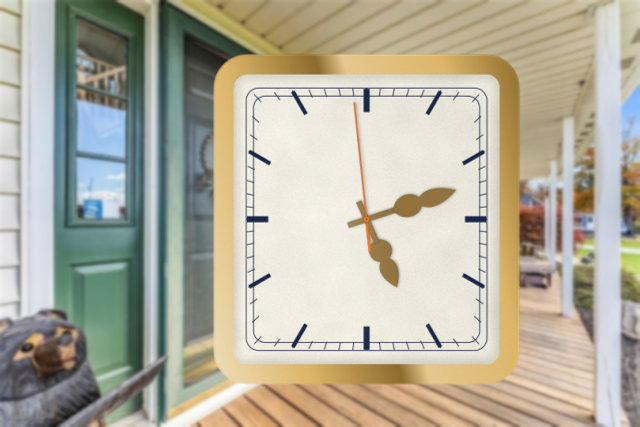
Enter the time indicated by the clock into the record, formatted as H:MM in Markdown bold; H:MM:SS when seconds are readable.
**5:11:59**
